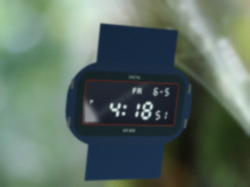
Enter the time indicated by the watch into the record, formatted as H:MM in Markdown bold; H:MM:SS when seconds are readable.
**4:18**
